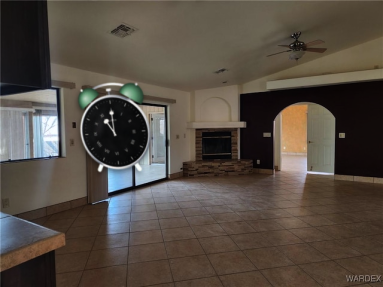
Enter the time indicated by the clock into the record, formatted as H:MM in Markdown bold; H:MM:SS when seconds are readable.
**11:00**
